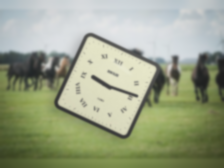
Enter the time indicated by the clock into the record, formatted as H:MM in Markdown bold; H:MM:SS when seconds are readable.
**9:14**
